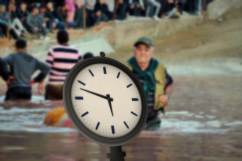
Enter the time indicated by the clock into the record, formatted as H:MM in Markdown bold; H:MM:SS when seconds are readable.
**5:48**
